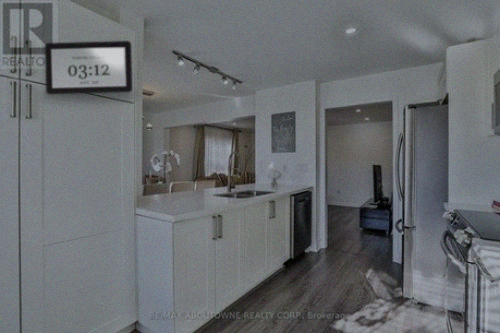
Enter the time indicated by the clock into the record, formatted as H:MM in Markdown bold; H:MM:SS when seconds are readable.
**3:12**
